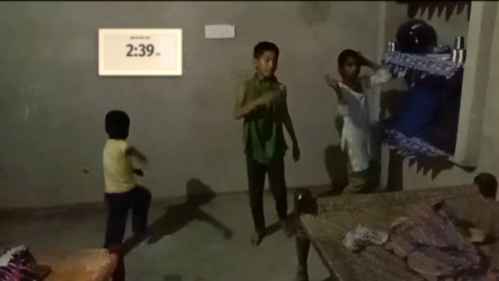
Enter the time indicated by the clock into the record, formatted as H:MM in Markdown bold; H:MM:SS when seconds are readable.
**2:39**
